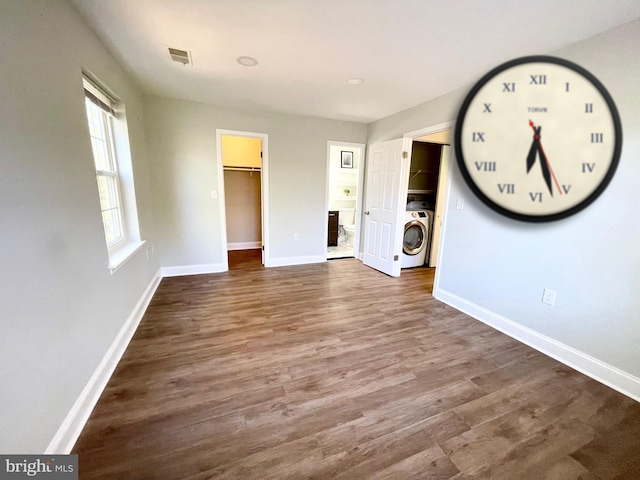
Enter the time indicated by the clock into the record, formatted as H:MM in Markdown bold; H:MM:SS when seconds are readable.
**6:27:26**
